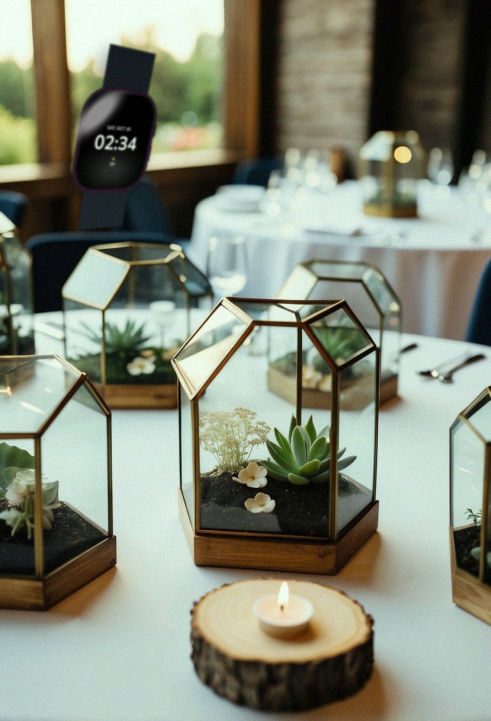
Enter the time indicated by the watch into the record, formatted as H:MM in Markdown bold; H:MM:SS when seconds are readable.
**2:34**
